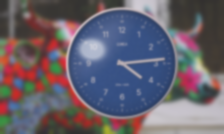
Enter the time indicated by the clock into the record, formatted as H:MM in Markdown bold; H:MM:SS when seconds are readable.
**4:14**
